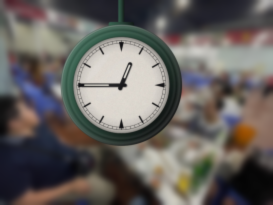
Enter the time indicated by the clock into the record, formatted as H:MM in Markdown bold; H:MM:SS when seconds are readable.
**12:45**
